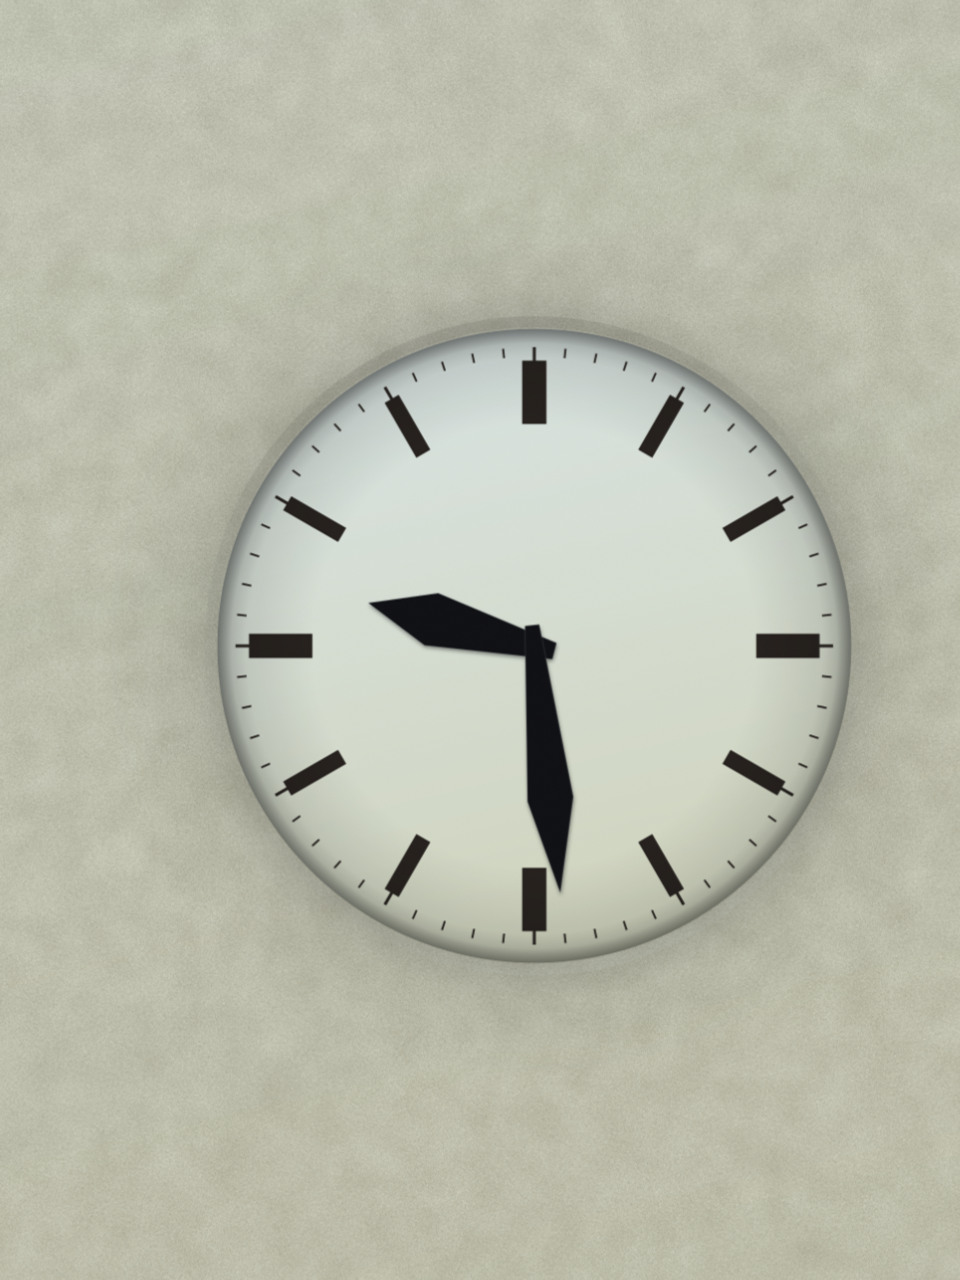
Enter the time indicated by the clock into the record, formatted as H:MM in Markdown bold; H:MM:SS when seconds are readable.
**9:29**
